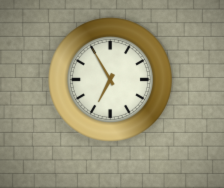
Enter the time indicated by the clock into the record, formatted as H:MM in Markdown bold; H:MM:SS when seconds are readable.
**6:55**
